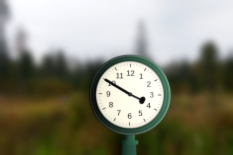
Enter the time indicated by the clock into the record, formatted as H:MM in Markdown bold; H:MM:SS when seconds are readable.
**3:50**
